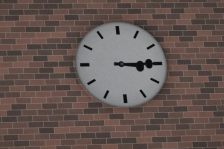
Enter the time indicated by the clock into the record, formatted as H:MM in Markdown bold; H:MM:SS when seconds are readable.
**3:15**
